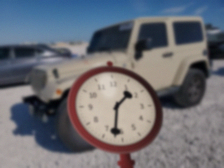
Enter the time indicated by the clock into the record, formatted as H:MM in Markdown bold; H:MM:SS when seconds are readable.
**1:32**
